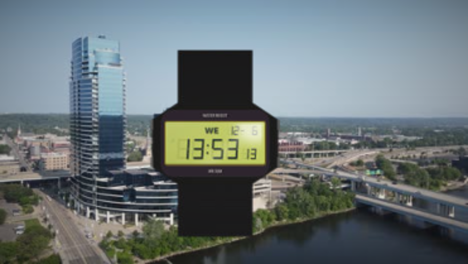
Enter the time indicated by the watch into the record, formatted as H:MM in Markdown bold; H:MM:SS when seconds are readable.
**13:53:13**
